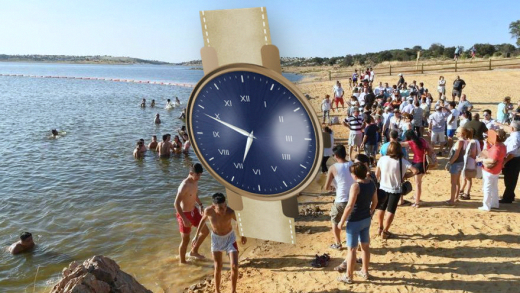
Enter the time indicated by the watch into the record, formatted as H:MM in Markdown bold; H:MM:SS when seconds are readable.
**6:49**
